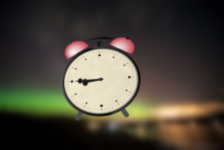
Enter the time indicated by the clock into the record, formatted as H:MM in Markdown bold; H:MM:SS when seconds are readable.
**8:45**
